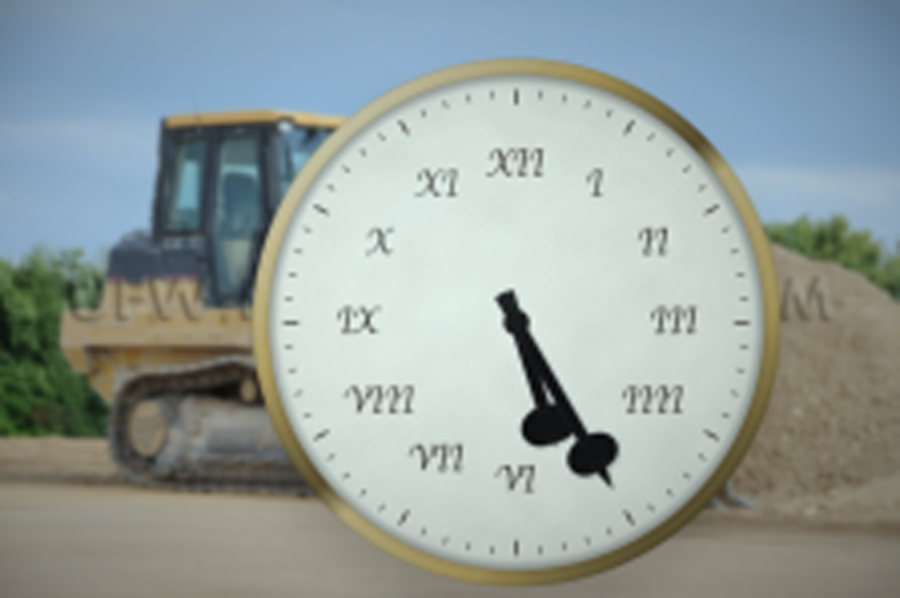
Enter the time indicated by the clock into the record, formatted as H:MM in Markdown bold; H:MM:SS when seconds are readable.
**5:25**
